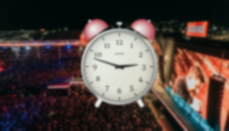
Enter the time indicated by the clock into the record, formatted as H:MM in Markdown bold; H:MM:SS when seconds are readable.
**2:48**
